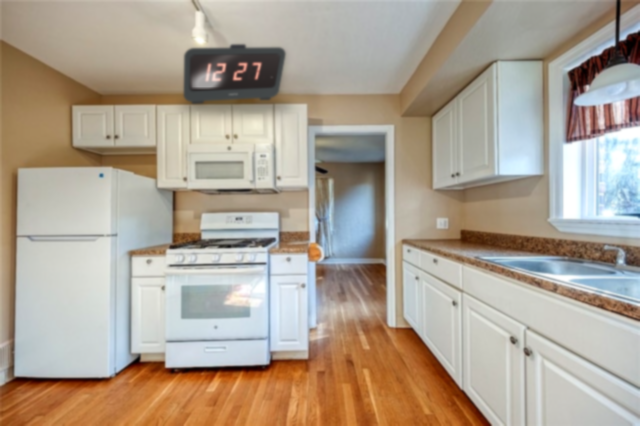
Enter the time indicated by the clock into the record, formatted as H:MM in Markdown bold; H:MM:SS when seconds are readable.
**12:27**
